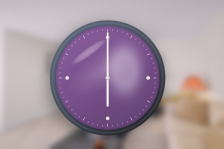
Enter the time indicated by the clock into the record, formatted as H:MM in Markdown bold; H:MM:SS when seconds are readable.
**6:00**
